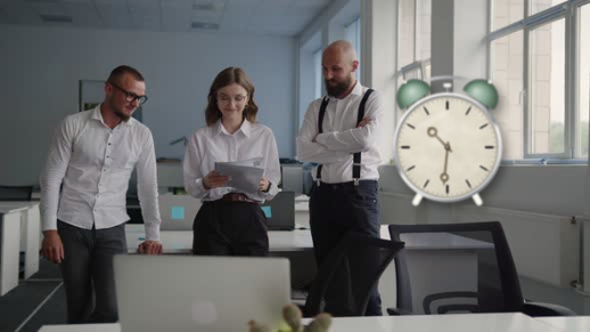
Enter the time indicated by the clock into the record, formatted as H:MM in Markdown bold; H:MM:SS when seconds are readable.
**10:31**
